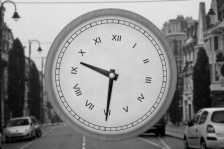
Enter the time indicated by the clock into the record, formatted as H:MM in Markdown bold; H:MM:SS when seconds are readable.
**9:30**
